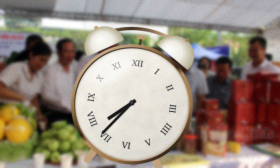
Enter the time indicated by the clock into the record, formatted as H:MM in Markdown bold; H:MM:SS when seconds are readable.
**7:36**
